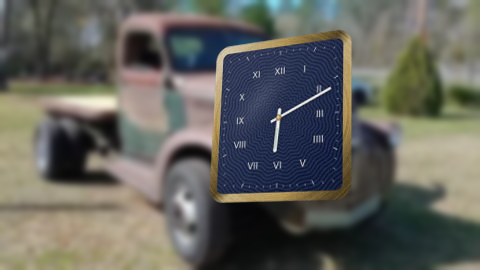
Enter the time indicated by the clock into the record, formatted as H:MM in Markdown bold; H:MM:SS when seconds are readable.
**6:11**
